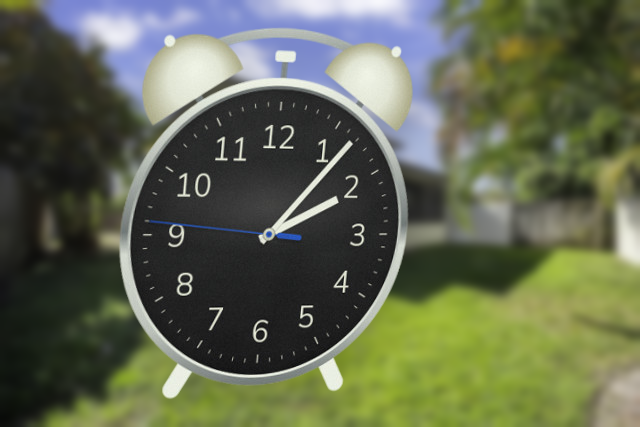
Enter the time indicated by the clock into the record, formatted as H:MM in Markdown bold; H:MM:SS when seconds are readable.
**2:06:46**
